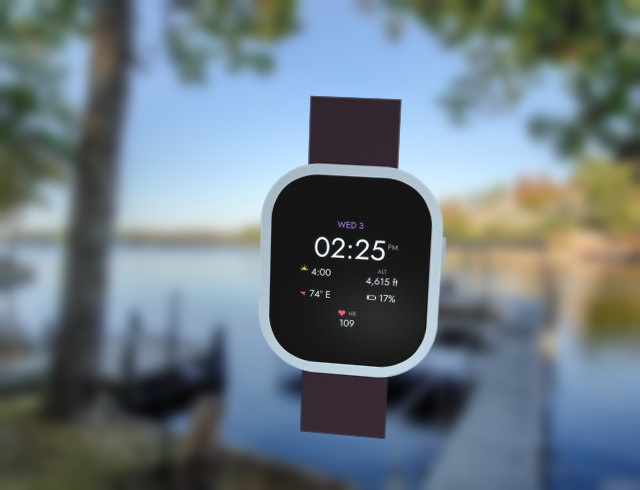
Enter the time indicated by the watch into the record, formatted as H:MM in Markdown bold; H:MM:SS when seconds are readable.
**2:25**
